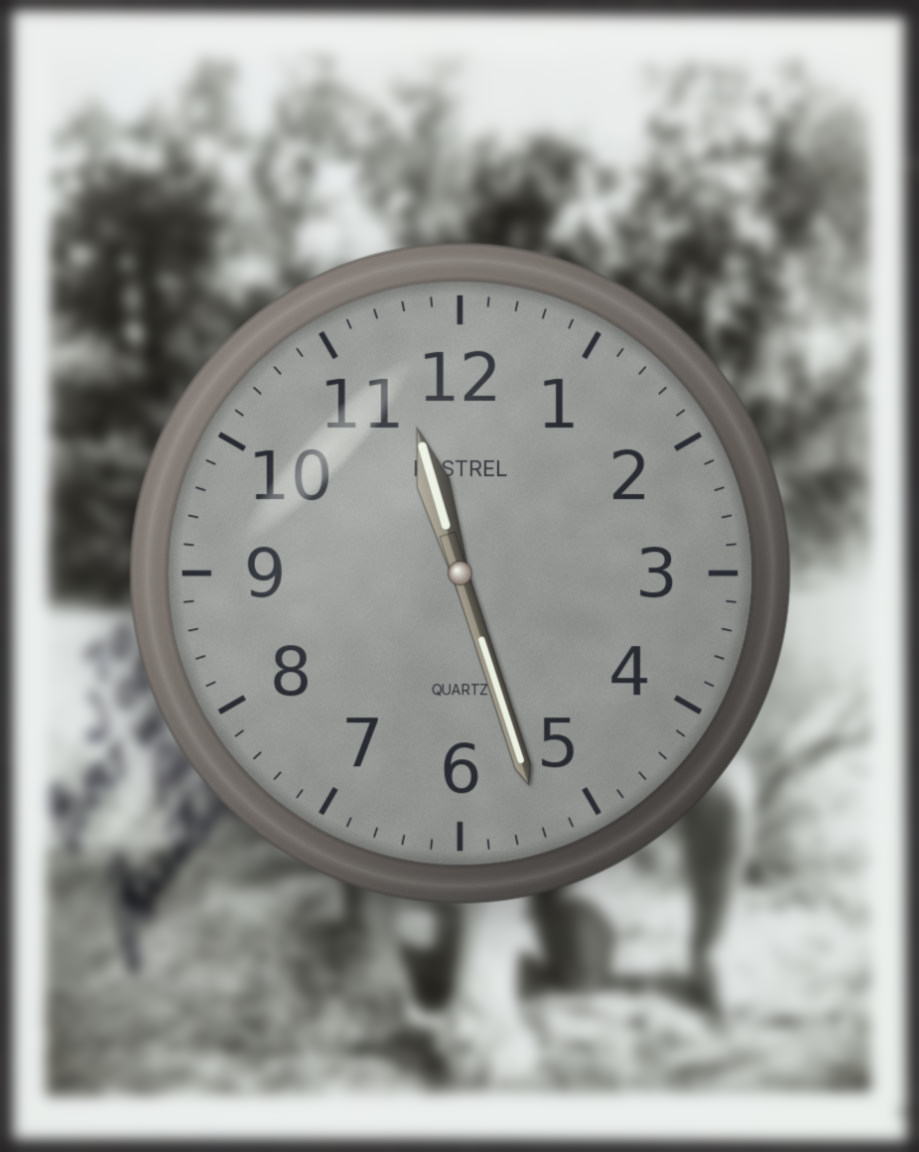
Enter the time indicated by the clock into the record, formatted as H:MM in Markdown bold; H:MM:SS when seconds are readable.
**11:27**
